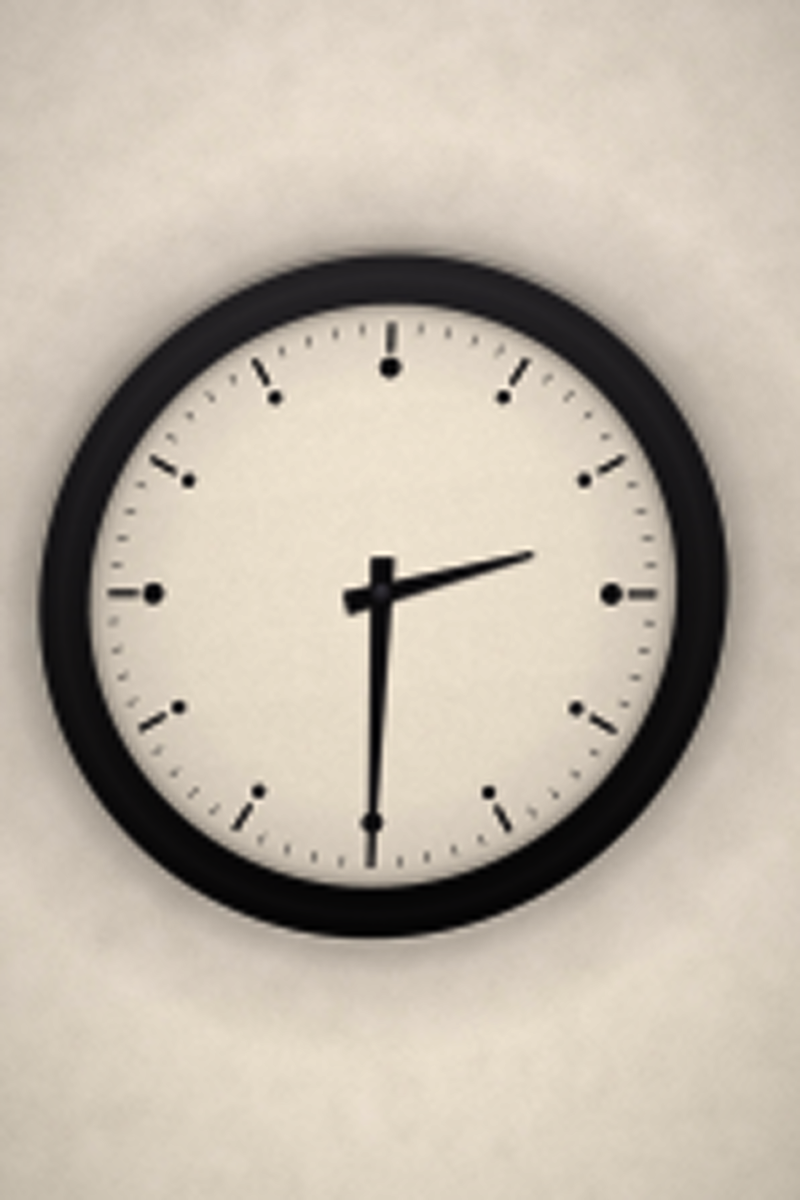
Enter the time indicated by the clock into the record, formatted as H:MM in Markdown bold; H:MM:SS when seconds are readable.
**2:30**
